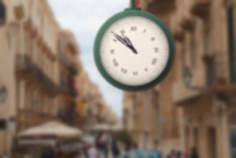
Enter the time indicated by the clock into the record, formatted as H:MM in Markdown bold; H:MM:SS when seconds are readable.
**10:52**
